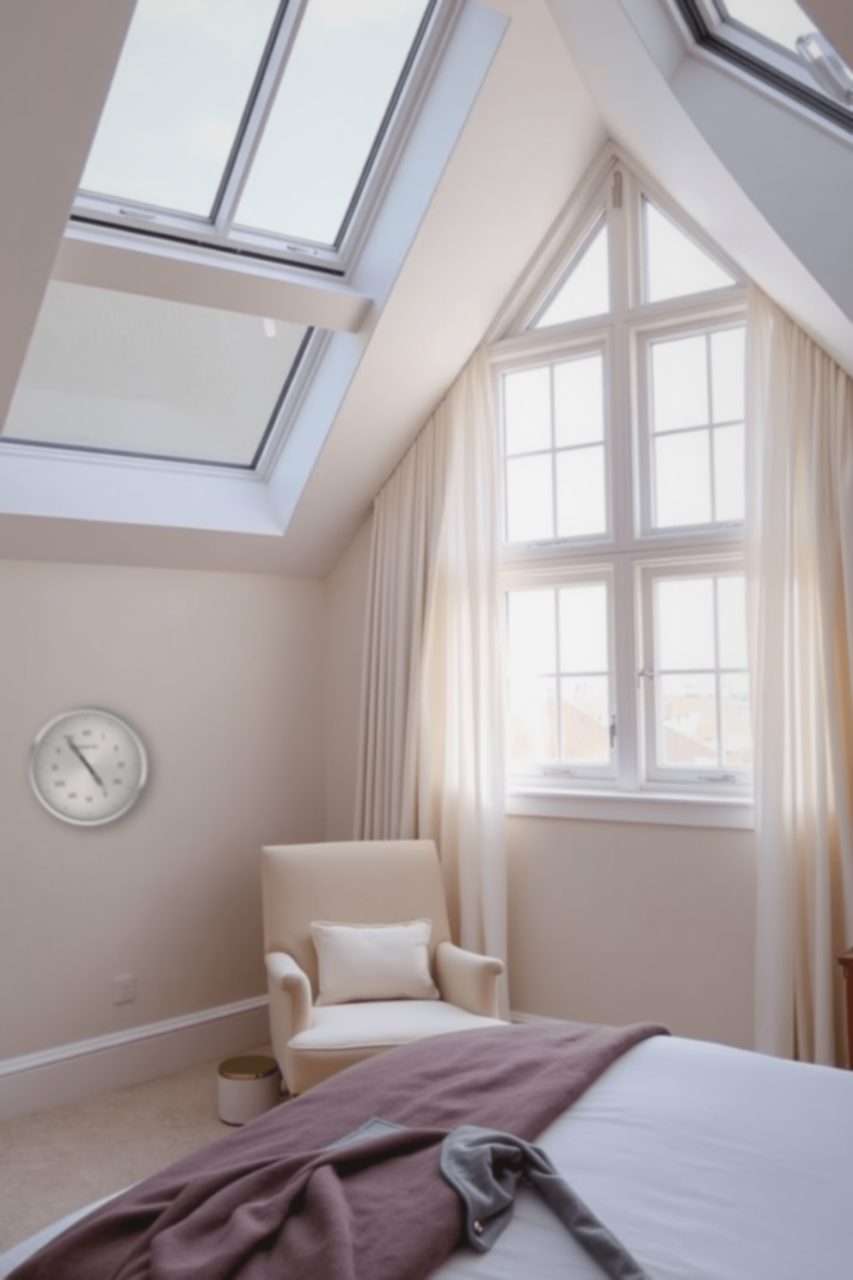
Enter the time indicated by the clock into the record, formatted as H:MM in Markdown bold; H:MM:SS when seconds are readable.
**4:54**
